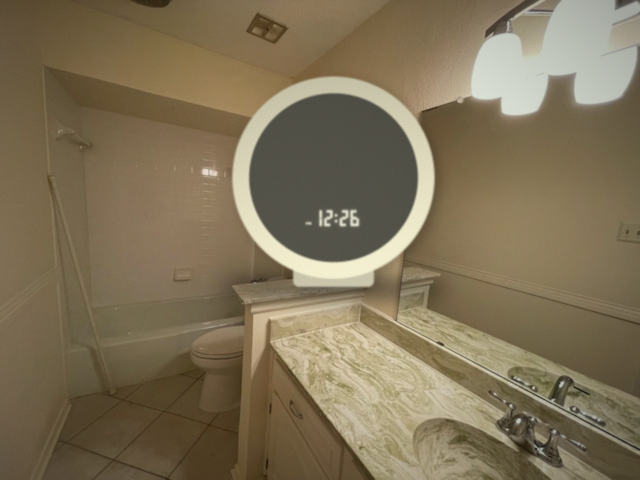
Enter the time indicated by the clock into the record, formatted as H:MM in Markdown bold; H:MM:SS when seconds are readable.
**12:26**
